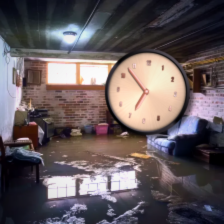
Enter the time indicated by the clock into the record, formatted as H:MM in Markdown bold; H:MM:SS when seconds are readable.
**6:53**
